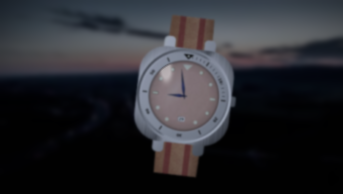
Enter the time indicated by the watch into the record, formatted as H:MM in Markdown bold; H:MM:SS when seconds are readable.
**8:58**
